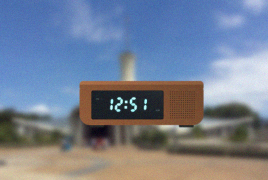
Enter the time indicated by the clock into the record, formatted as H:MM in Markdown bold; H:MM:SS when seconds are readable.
**12:51**
